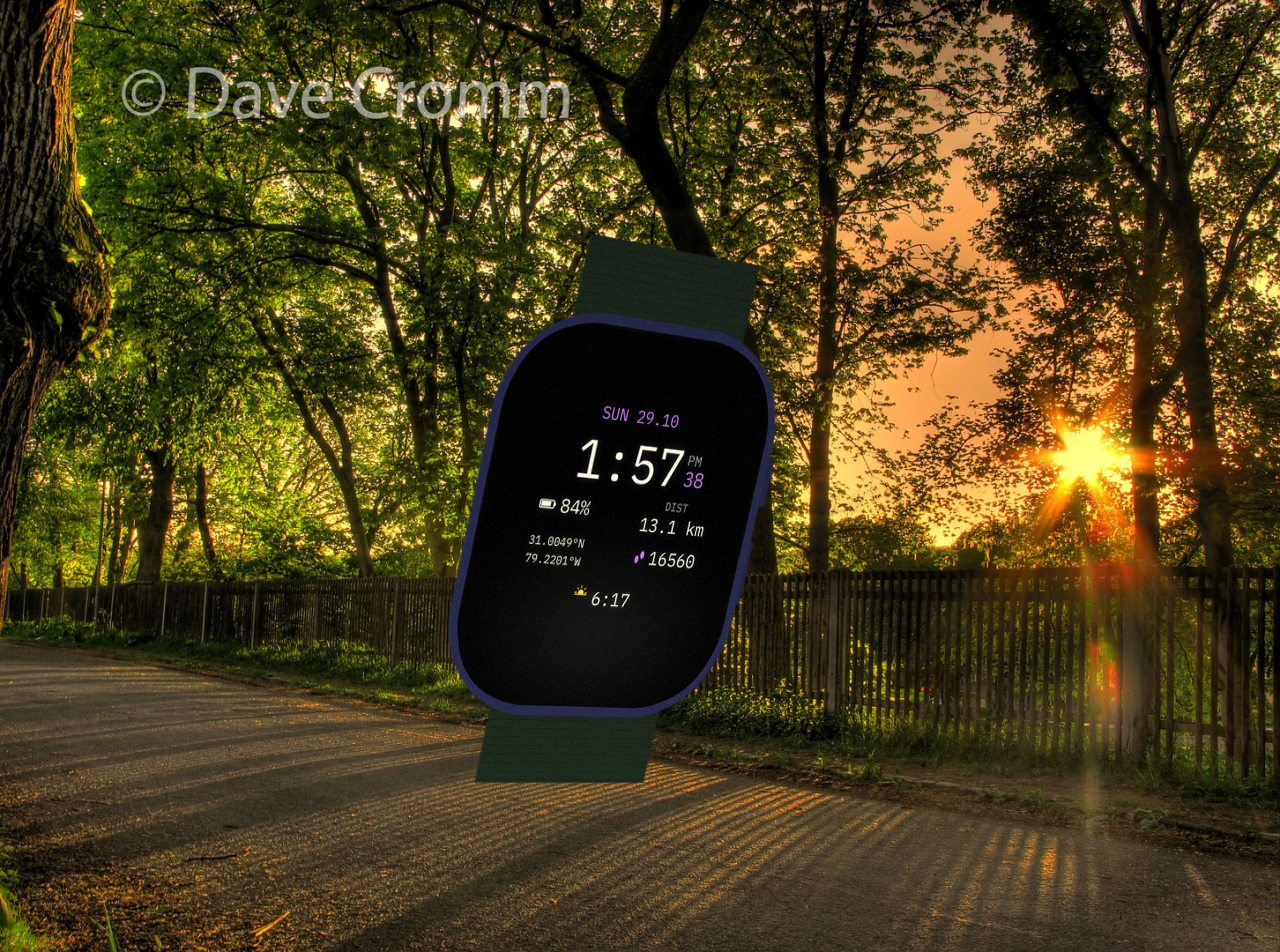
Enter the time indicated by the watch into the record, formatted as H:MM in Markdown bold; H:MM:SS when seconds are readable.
**1:57:38**
